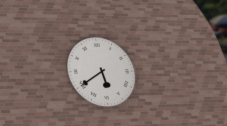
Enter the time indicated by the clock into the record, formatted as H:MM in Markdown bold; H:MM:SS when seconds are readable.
**5:40**
